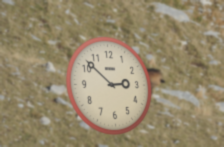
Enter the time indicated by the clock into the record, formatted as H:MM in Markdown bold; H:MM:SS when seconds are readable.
**2:52**
